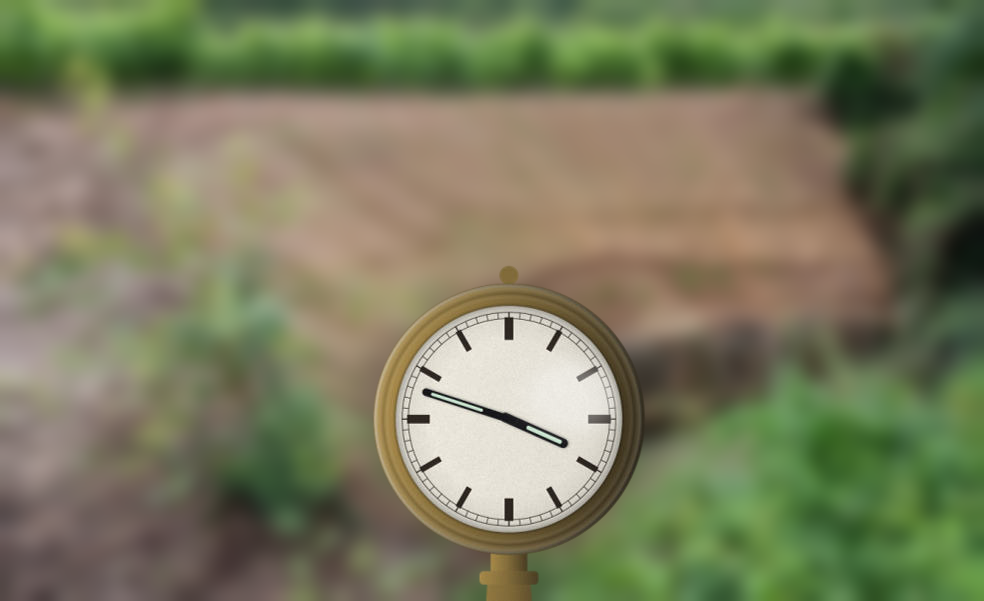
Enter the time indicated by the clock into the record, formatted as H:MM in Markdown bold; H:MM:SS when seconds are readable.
**3:48**
